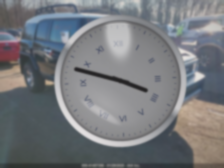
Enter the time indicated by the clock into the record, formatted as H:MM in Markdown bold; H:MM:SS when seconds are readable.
**3:48**
